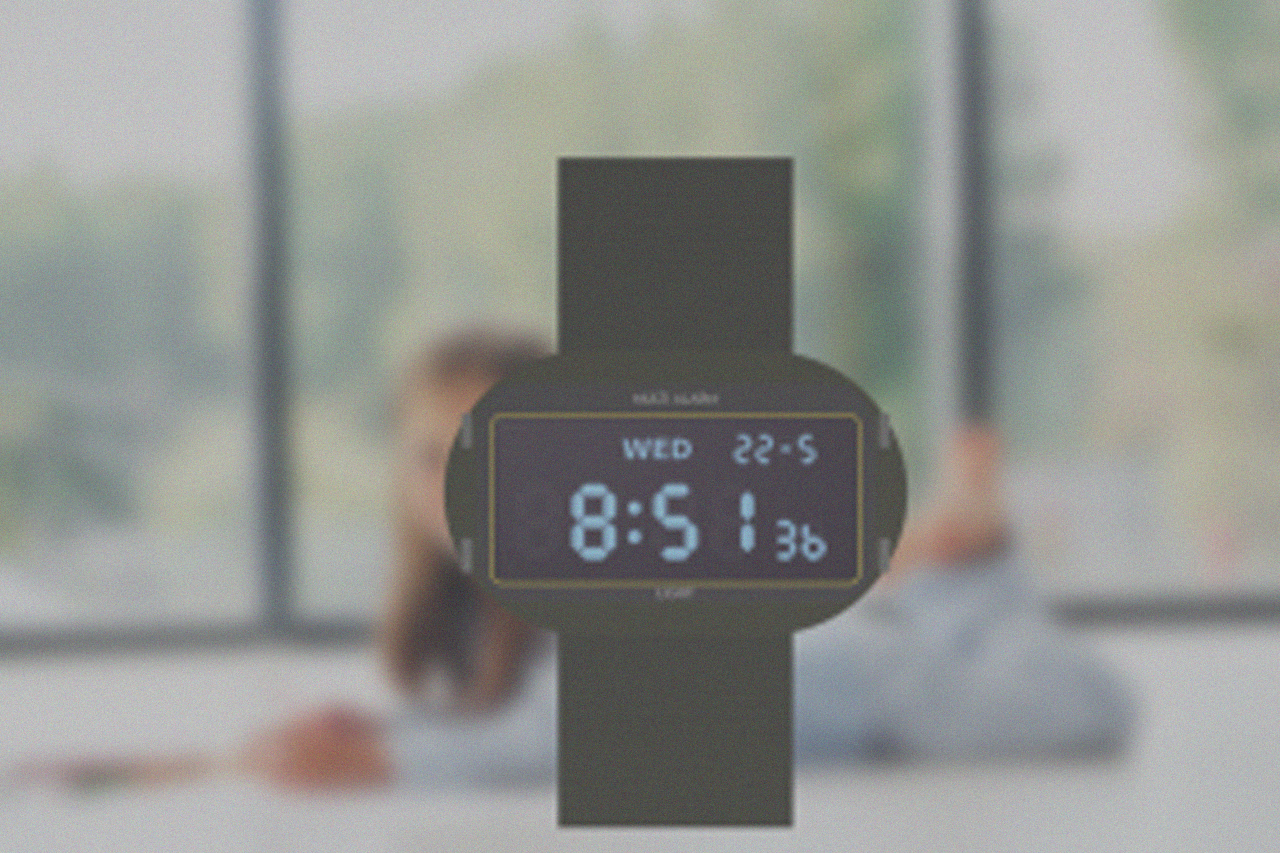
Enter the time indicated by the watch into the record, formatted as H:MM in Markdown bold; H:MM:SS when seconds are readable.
**8:51:36**
